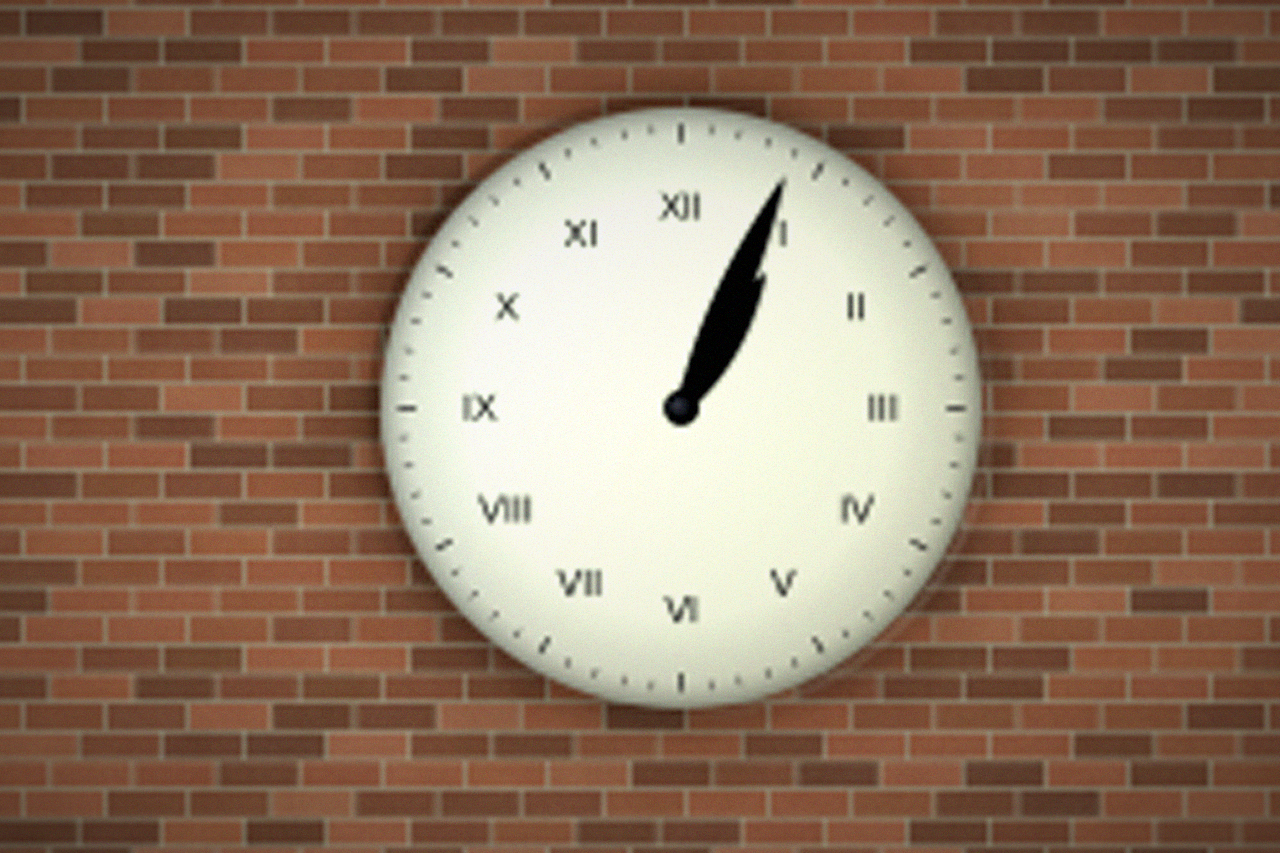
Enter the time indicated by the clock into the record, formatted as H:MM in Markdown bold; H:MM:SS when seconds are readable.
**1:04**
